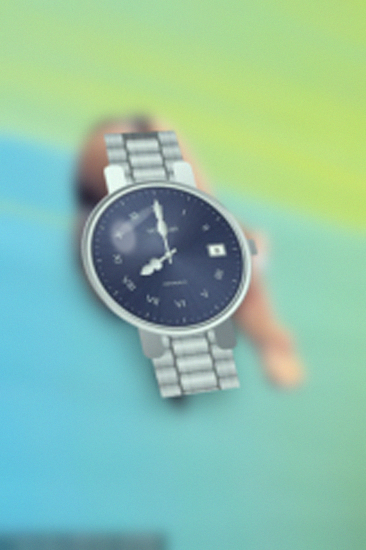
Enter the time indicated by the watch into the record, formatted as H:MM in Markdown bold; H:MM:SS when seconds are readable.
**8:00**
